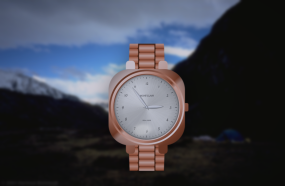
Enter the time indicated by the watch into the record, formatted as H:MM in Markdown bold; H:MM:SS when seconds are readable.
**2:54**
